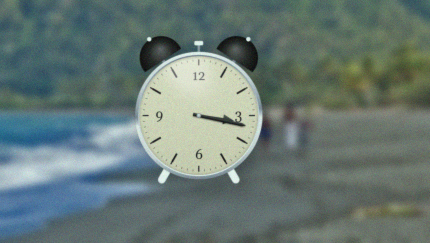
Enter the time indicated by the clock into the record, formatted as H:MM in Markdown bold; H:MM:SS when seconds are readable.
**3:17**
